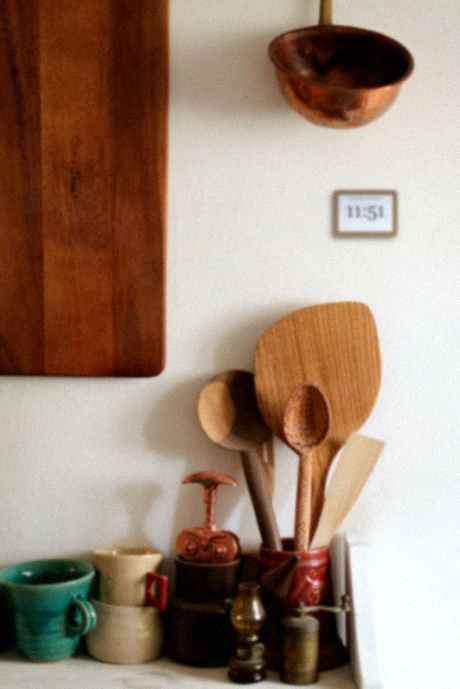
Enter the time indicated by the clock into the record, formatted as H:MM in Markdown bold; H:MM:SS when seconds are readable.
**11:51**
